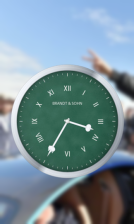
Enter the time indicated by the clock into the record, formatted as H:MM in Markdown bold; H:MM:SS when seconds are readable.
**3:35**
